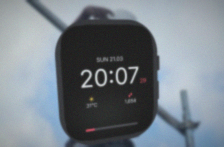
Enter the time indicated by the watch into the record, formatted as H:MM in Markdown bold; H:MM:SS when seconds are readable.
**20:07**
